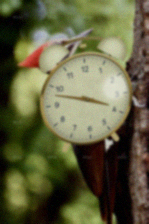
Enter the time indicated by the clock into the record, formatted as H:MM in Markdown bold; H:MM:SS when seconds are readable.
**3:48**
